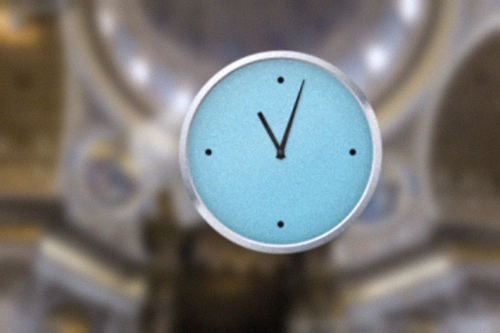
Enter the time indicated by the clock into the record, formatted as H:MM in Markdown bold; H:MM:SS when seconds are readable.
**11:03**
